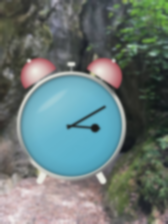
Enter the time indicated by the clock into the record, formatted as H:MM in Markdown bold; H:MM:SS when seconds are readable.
**3:10**
